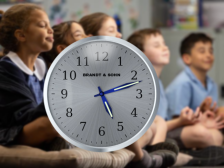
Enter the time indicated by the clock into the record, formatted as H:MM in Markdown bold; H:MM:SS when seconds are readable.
**5:12**
